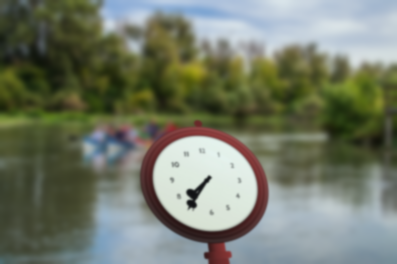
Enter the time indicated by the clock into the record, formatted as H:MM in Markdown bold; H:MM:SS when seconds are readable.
**7:36**
